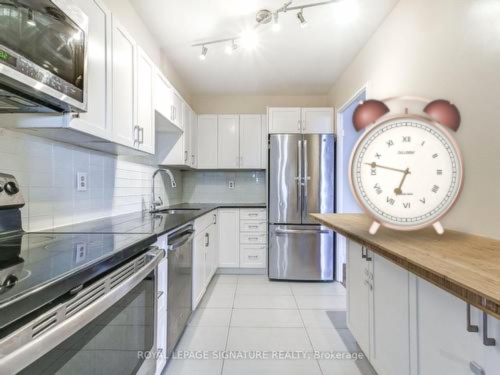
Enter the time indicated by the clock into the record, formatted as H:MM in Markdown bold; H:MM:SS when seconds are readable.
**6:47**
